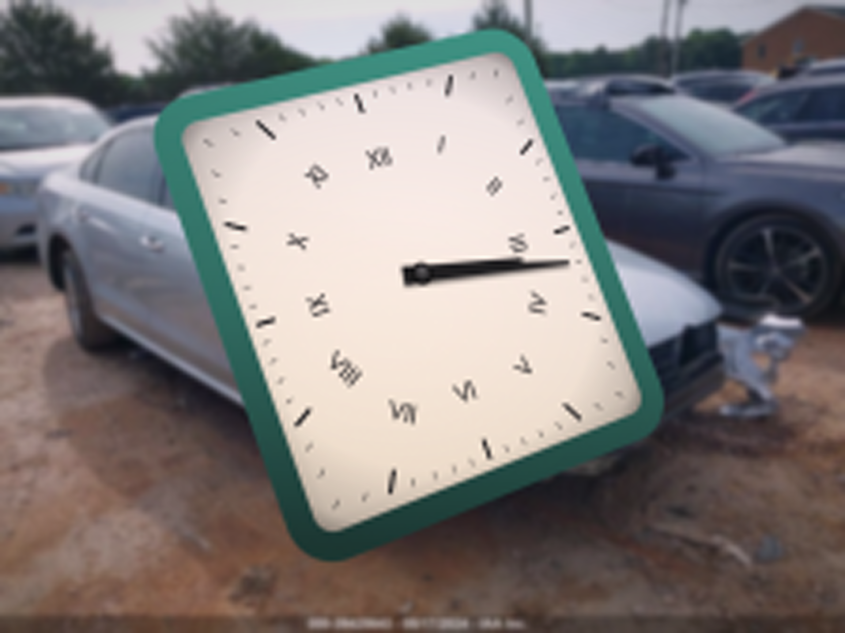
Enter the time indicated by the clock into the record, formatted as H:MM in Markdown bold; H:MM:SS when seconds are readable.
**3:17**
